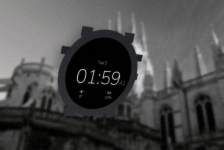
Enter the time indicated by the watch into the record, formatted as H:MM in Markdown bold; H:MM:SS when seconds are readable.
**1:59**
